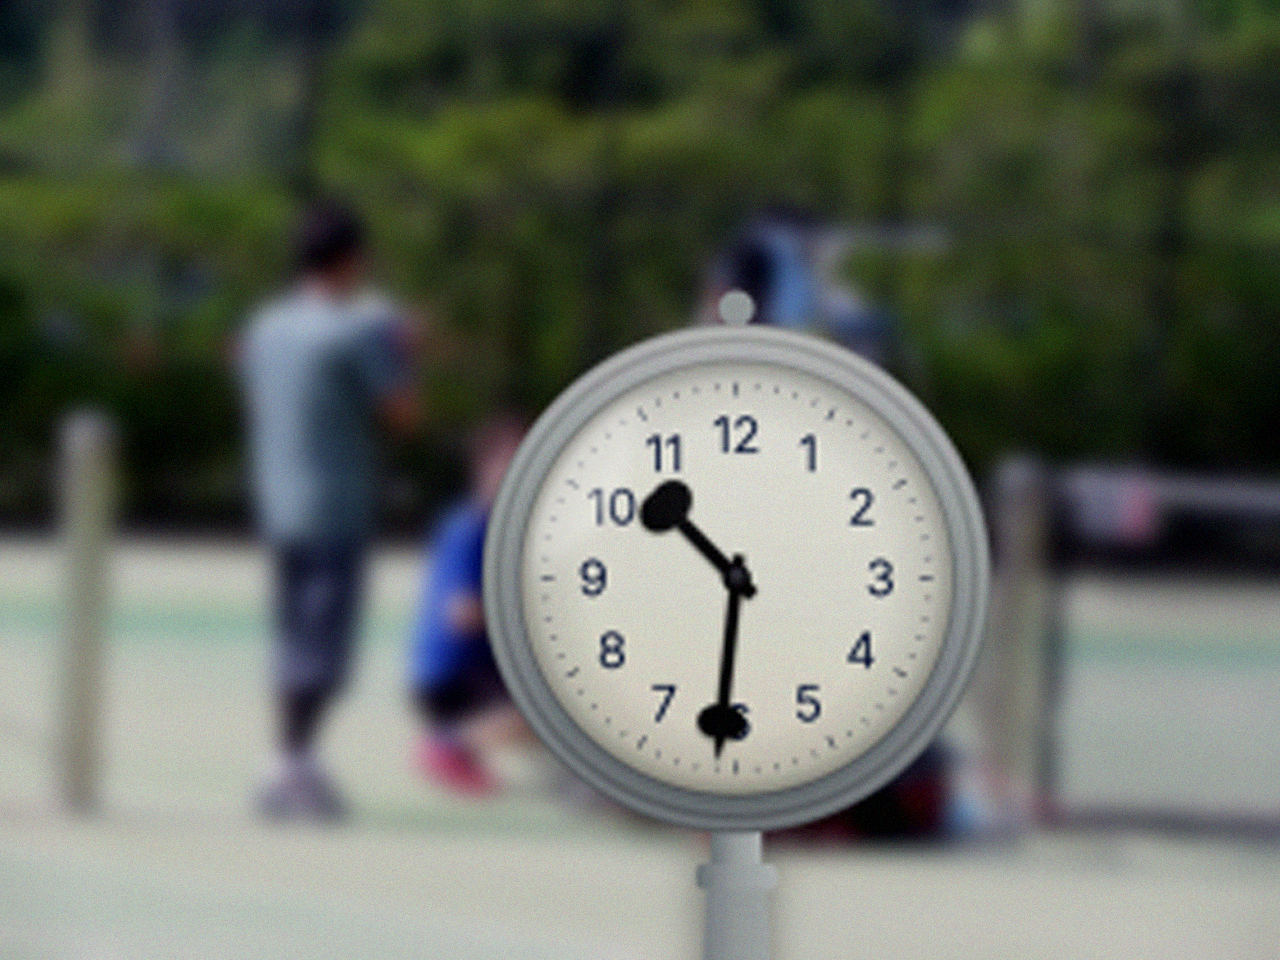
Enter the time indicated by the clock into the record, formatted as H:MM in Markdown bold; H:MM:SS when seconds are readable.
**10:31**
